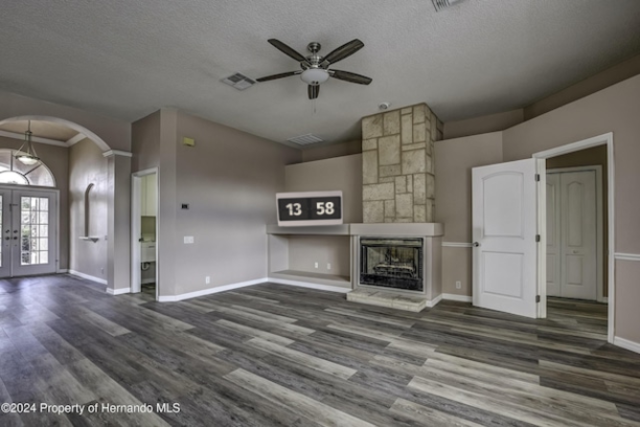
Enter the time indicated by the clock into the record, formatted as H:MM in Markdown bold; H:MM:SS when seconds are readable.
**13:58**
